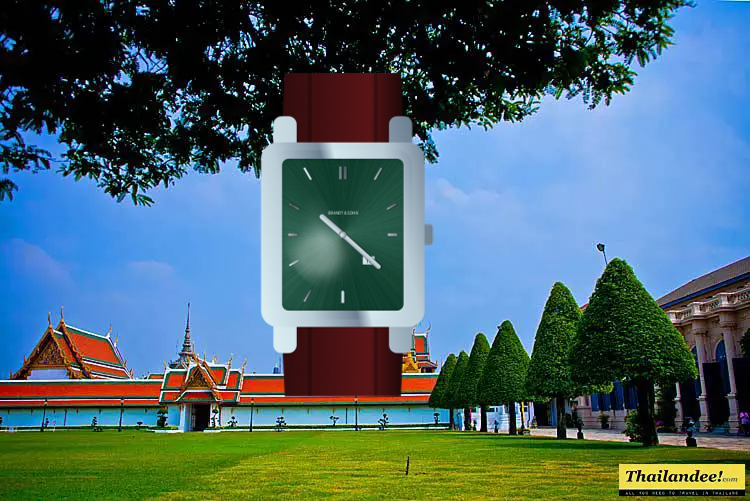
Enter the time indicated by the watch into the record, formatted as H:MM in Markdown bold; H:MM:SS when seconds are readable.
**10:22**
